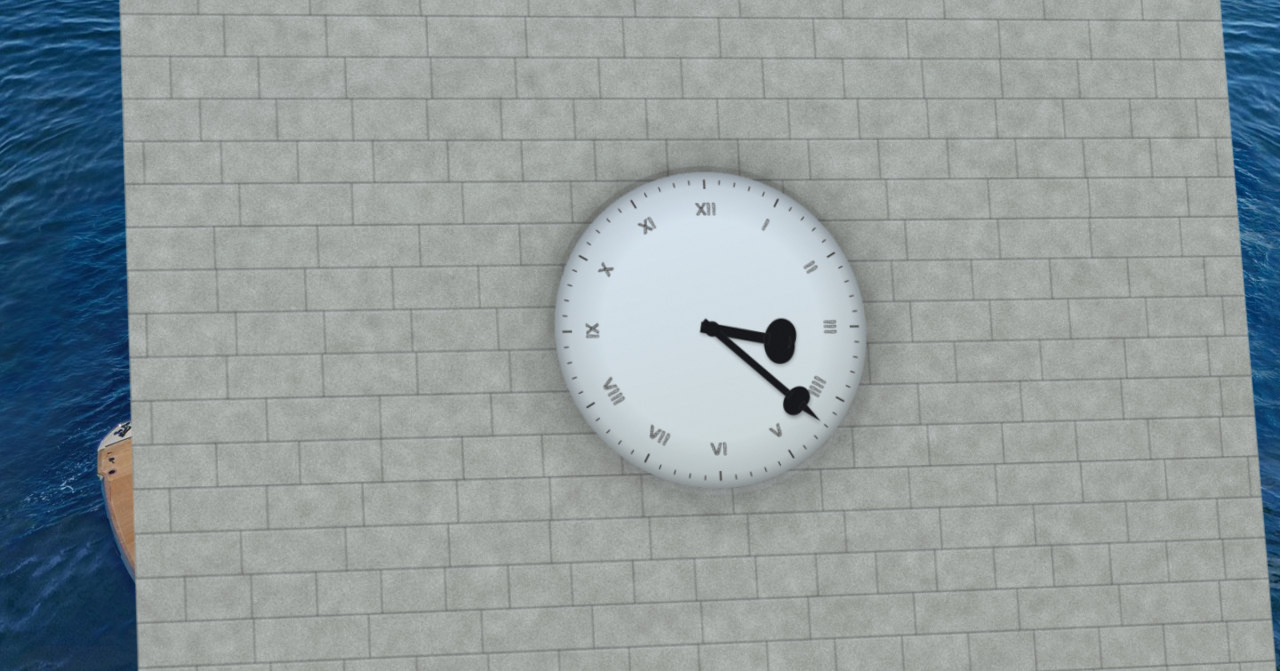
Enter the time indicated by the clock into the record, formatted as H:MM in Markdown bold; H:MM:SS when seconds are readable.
**3:22**
